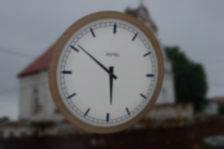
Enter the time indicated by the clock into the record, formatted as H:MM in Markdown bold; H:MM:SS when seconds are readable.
**5:51**
